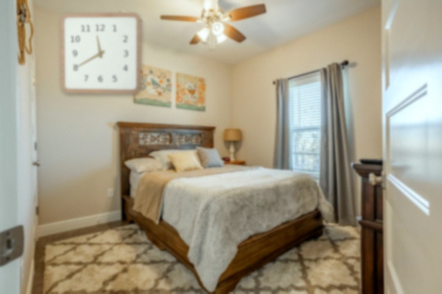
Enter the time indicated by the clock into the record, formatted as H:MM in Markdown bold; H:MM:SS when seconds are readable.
**11:40**
